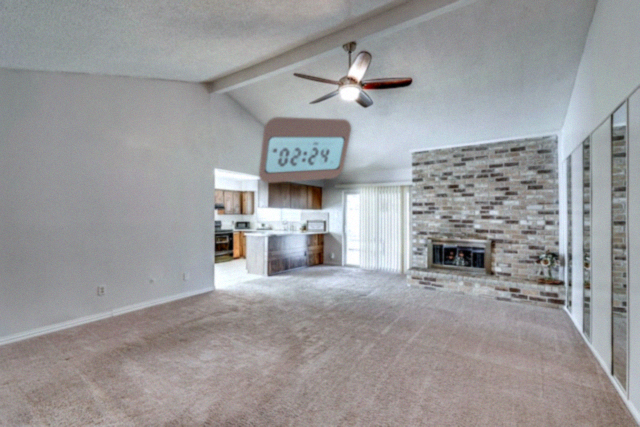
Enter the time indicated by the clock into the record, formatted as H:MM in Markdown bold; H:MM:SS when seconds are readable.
**2:24**
